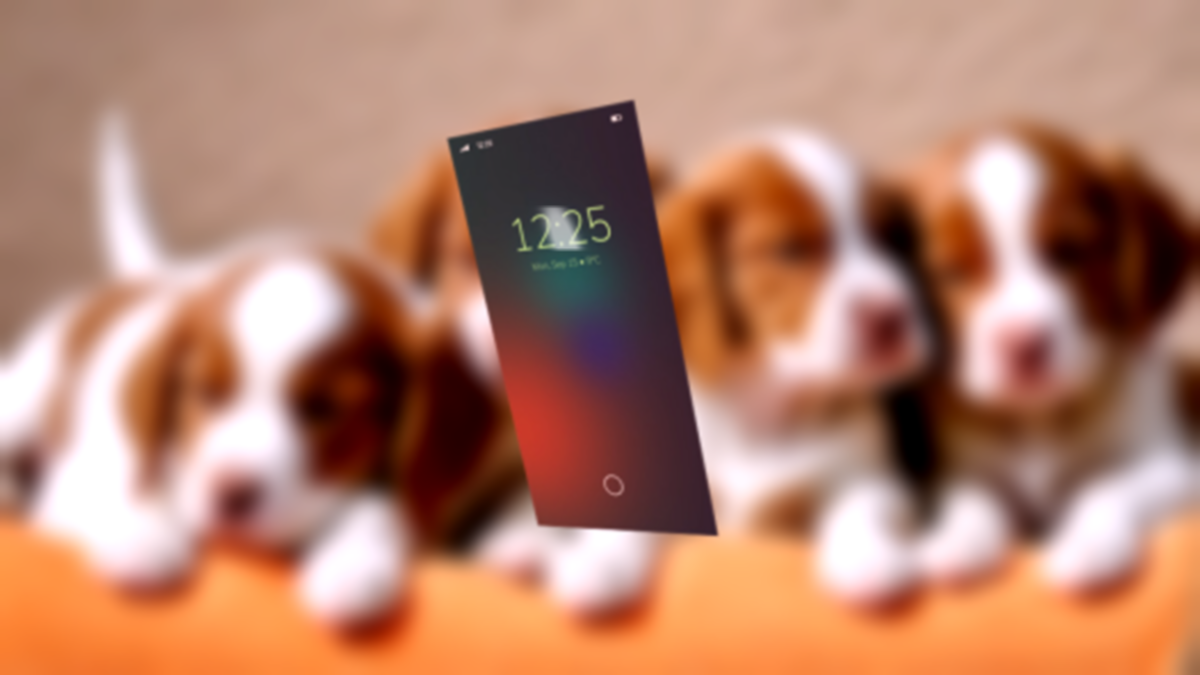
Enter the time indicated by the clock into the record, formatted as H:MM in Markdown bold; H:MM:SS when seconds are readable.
**12:25**
